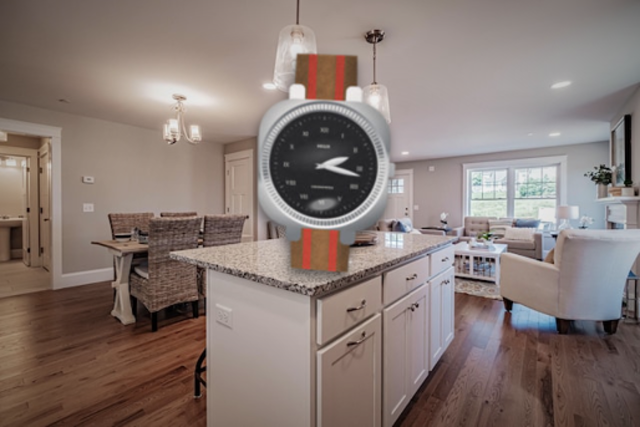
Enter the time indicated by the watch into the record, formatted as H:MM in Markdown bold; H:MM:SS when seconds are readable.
**2:17**
